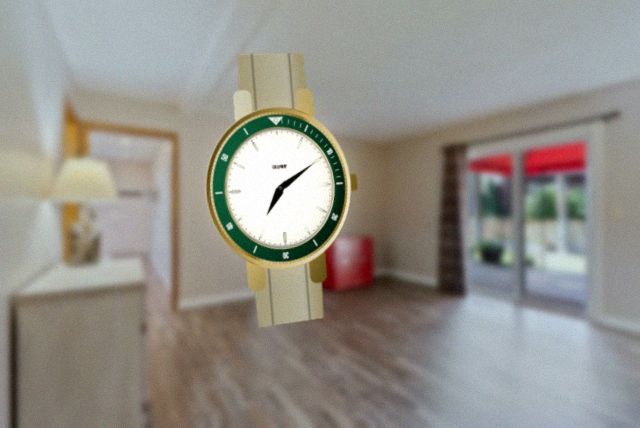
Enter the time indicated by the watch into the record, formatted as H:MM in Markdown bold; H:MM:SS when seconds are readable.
**7:10**
